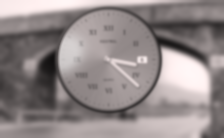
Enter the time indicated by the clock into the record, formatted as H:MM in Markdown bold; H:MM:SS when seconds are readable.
**3:22**
